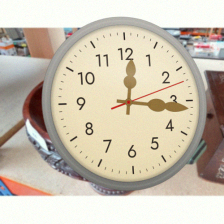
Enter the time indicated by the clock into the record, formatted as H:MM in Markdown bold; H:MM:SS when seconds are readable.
**12:16:12**
